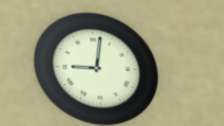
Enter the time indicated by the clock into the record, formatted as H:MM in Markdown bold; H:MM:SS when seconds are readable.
**9:02**
